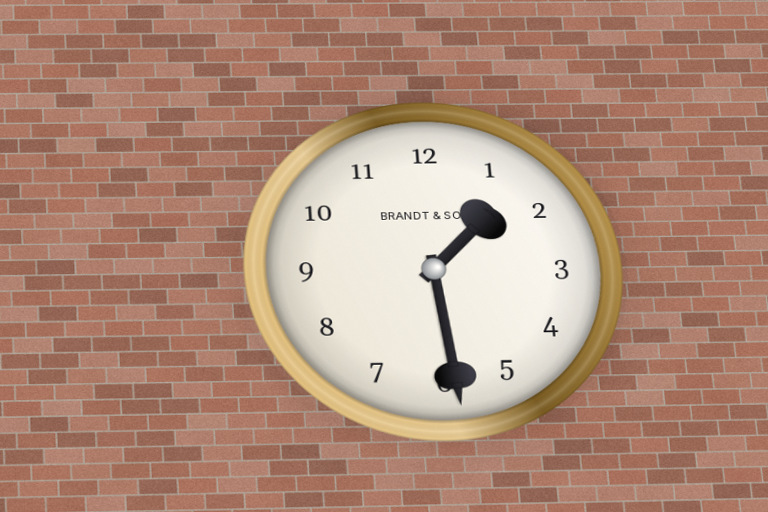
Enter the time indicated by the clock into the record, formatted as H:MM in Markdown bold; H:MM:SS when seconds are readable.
**1:29**
